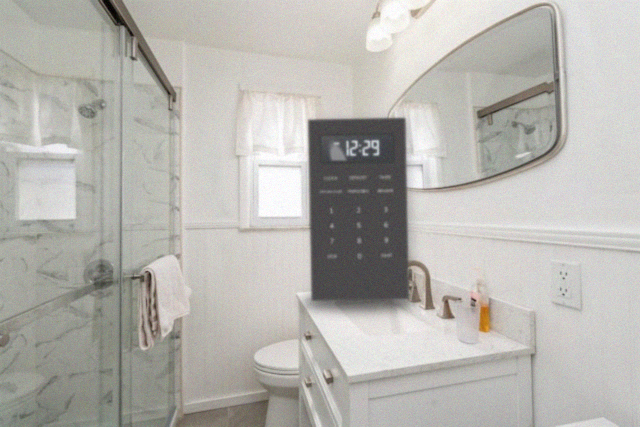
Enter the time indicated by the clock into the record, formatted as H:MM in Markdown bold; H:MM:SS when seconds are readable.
**12:29**
